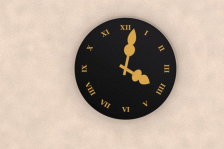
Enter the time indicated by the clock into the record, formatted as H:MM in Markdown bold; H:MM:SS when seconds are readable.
**4:02**
